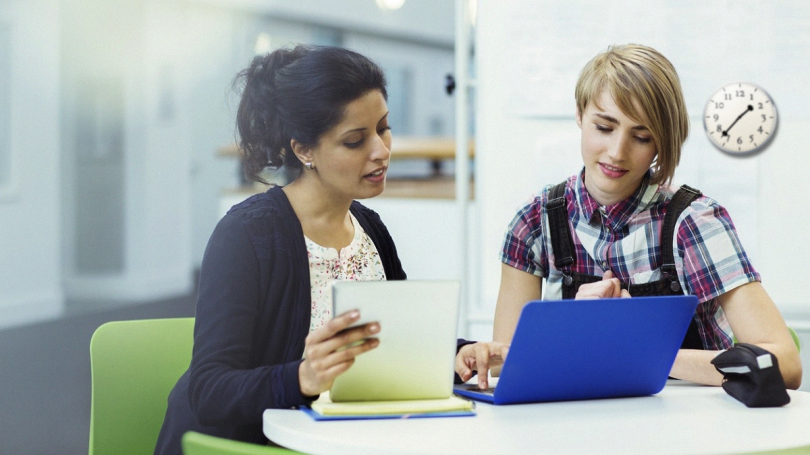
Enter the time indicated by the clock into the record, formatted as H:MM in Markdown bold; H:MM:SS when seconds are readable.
**1:37**
